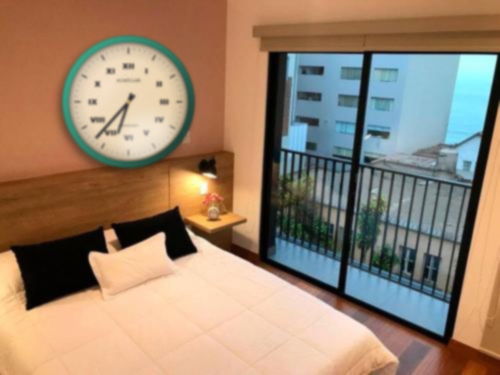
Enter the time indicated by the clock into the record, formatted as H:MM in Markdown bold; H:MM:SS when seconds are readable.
**6:37**
